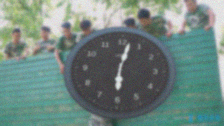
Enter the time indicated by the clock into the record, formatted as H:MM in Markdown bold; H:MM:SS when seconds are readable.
**6:02**
